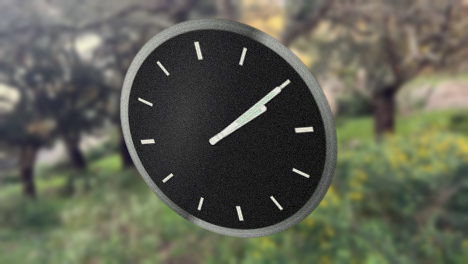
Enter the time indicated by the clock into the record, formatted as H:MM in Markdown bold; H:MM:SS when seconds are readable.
**2:10**
